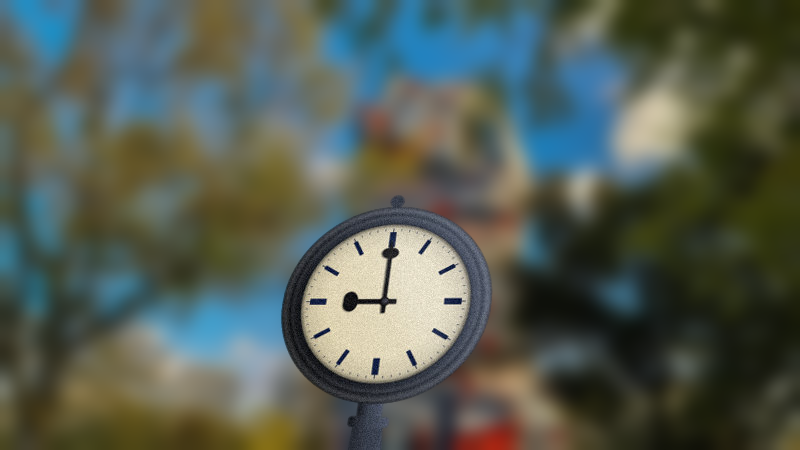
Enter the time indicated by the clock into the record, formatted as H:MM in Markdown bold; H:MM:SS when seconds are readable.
**9:00**
